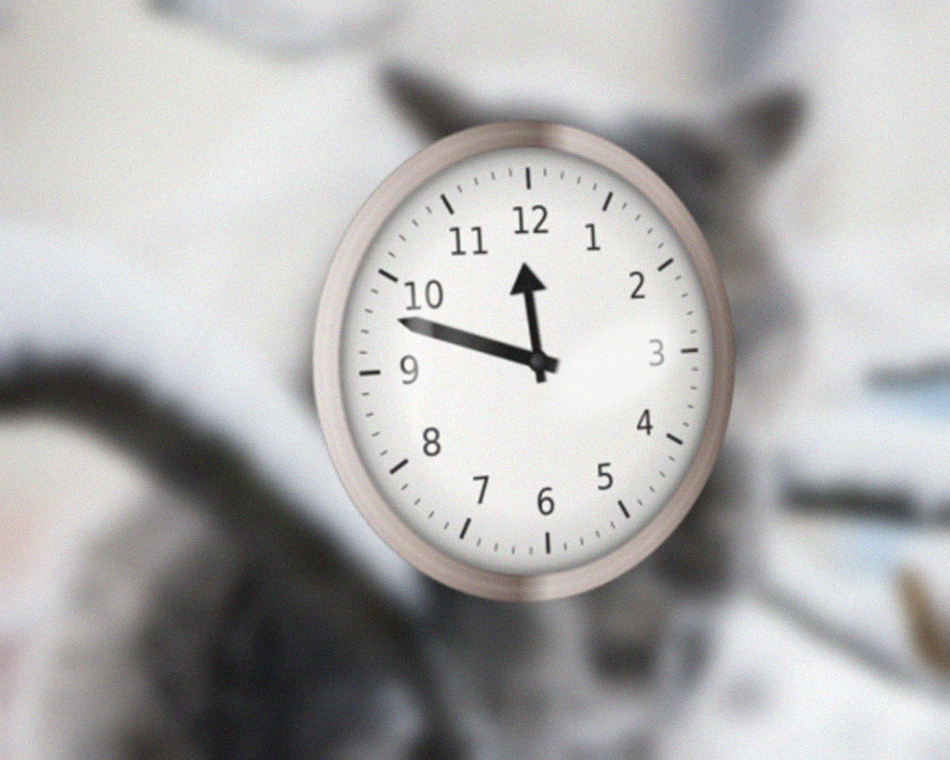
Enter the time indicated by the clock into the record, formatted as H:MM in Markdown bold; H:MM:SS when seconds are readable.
**11:48**
